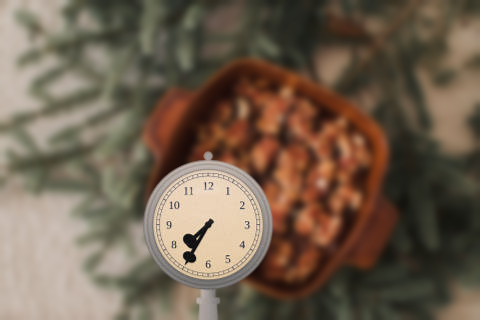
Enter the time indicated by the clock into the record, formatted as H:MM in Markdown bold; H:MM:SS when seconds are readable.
**7:35**
